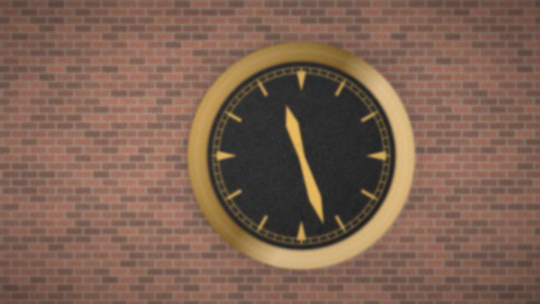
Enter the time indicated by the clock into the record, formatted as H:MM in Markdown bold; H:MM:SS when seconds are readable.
**11:27**
